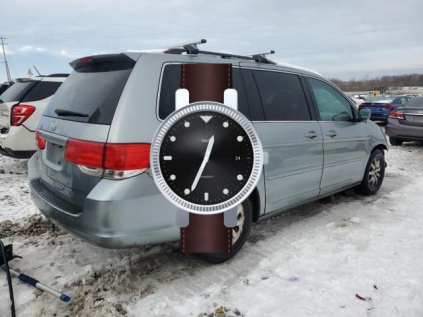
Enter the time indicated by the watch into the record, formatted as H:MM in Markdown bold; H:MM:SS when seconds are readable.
**12:34**
